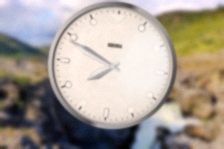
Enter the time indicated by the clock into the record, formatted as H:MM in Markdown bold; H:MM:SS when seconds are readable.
**7:49**
